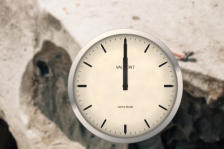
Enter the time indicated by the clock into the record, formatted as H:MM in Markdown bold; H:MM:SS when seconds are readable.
**12:00**
